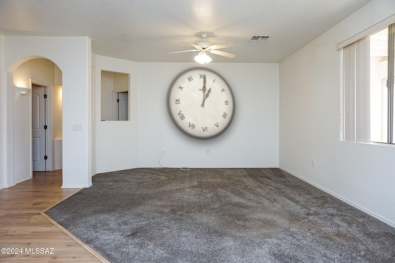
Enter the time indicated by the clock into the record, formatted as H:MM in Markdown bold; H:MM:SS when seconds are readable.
**1:01**
